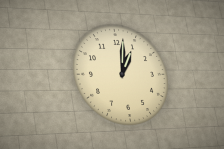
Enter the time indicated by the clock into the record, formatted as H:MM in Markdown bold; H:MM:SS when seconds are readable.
**1:02**
